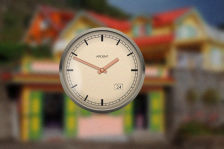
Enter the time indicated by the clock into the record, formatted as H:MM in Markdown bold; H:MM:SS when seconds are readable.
**1:49**
